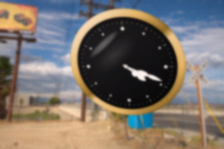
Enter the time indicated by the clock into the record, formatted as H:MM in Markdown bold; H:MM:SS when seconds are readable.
**4:19**
